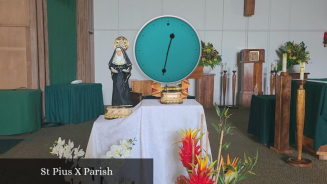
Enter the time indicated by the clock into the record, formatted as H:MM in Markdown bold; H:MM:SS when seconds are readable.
**12:32**
